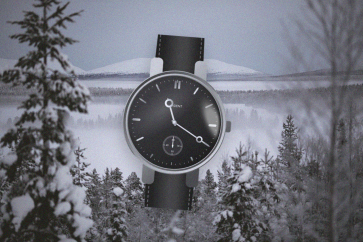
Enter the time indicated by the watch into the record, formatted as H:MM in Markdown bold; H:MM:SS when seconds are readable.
**11:20**
